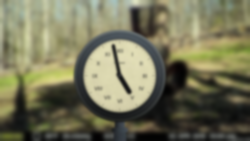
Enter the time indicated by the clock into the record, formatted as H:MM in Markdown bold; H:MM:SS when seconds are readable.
**4:58**
